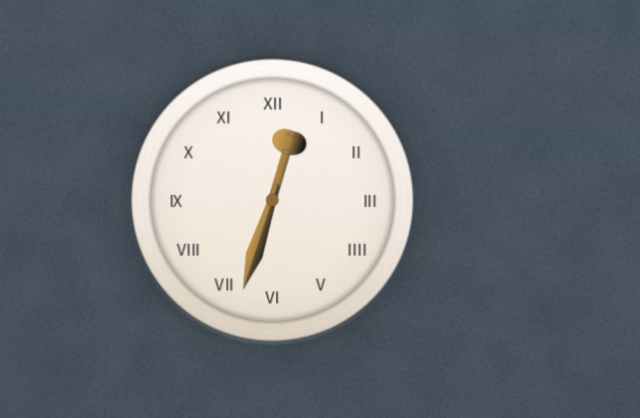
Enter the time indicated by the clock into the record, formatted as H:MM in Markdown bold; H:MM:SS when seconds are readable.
**12:33**
